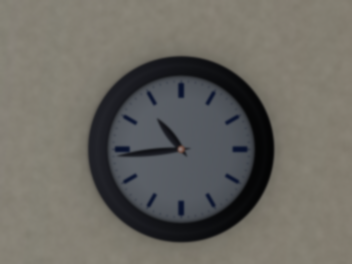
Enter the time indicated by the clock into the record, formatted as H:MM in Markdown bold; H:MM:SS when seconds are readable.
**10:44**
